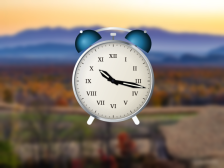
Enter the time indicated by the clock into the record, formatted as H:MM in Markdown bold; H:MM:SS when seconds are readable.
**10:17**
